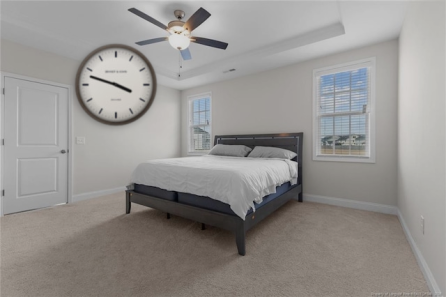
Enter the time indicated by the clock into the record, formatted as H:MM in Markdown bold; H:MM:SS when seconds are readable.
**3:48**
